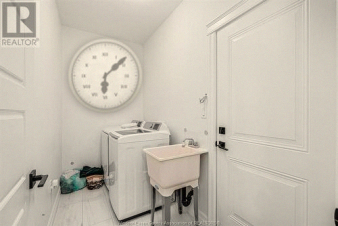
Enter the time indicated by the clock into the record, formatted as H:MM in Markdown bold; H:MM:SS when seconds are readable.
**6:08**
